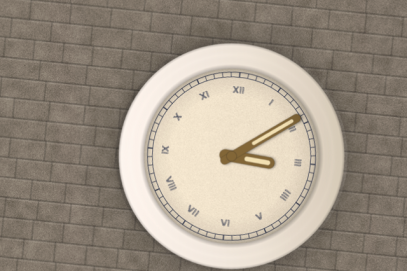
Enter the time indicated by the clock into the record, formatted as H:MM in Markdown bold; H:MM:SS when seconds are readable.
**3:09**
